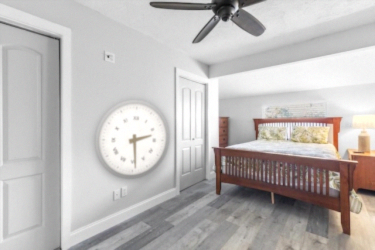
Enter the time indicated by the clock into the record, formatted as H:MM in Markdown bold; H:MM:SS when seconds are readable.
**2:29**
